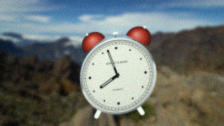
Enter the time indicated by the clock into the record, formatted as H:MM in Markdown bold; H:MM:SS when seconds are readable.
**7:57**
